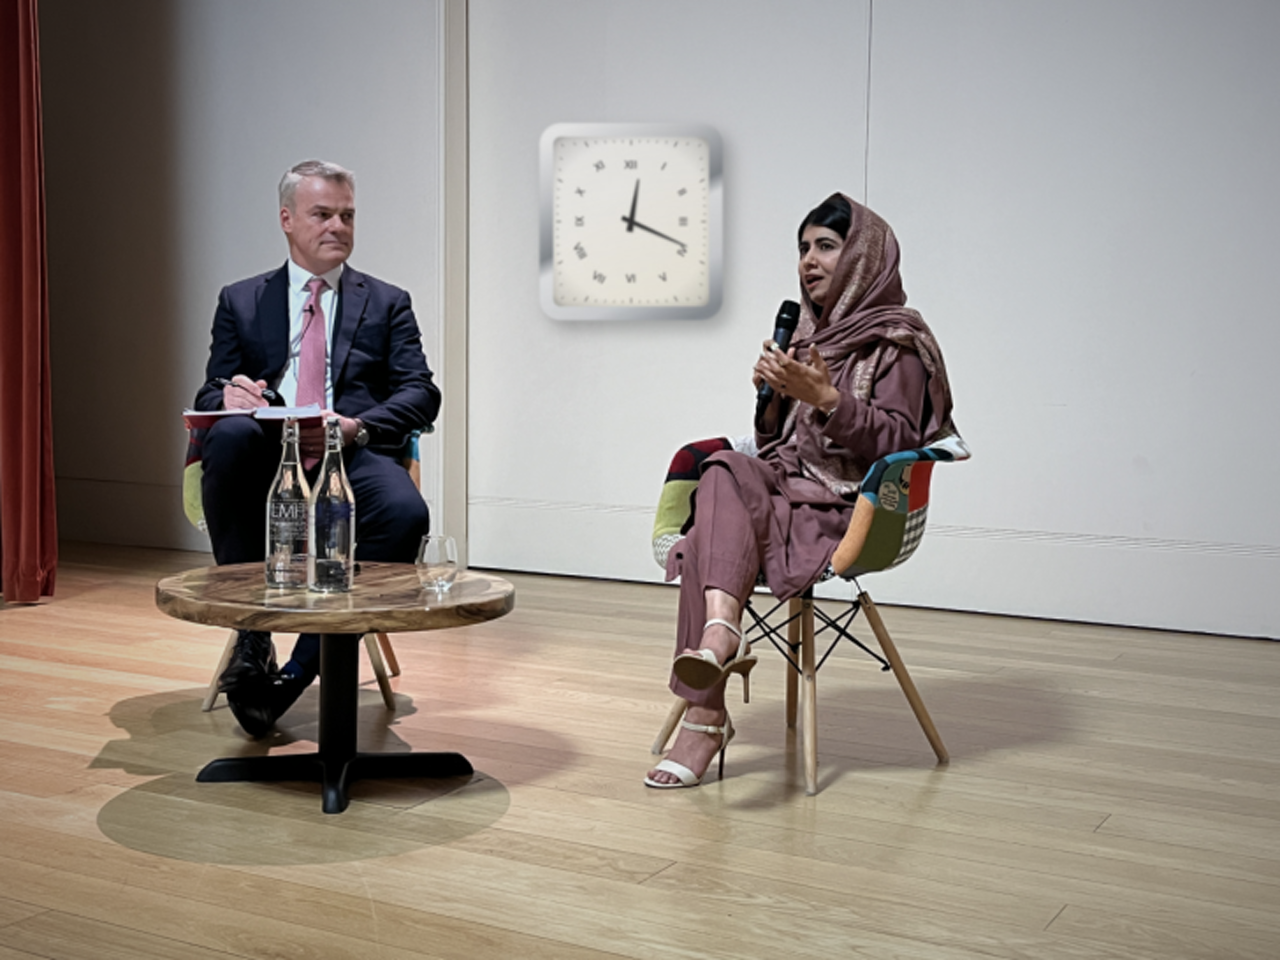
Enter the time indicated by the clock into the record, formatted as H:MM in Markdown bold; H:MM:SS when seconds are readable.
**12:19**
